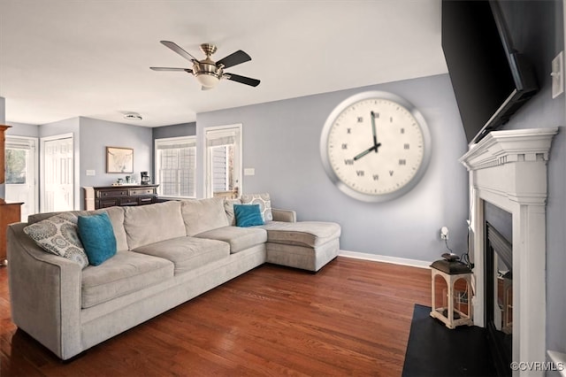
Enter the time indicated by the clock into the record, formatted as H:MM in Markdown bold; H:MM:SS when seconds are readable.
**7:59**
